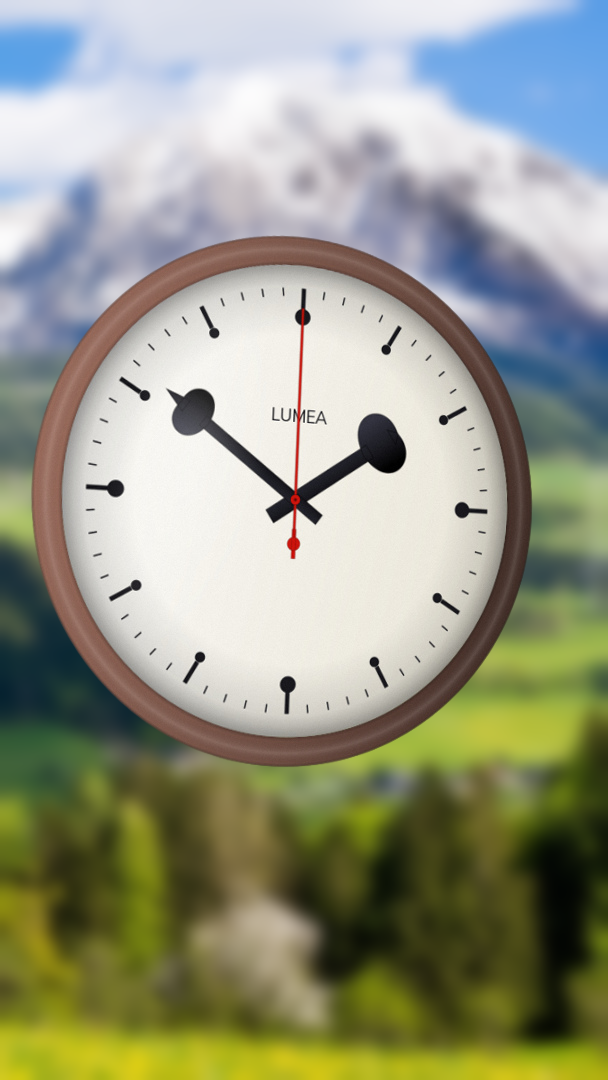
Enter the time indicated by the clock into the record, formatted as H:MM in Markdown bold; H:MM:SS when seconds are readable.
**1:51:00**
